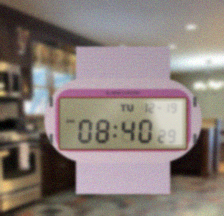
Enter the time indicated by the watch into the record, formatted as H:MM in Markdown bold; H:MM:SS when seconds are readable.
**8:40:29**
